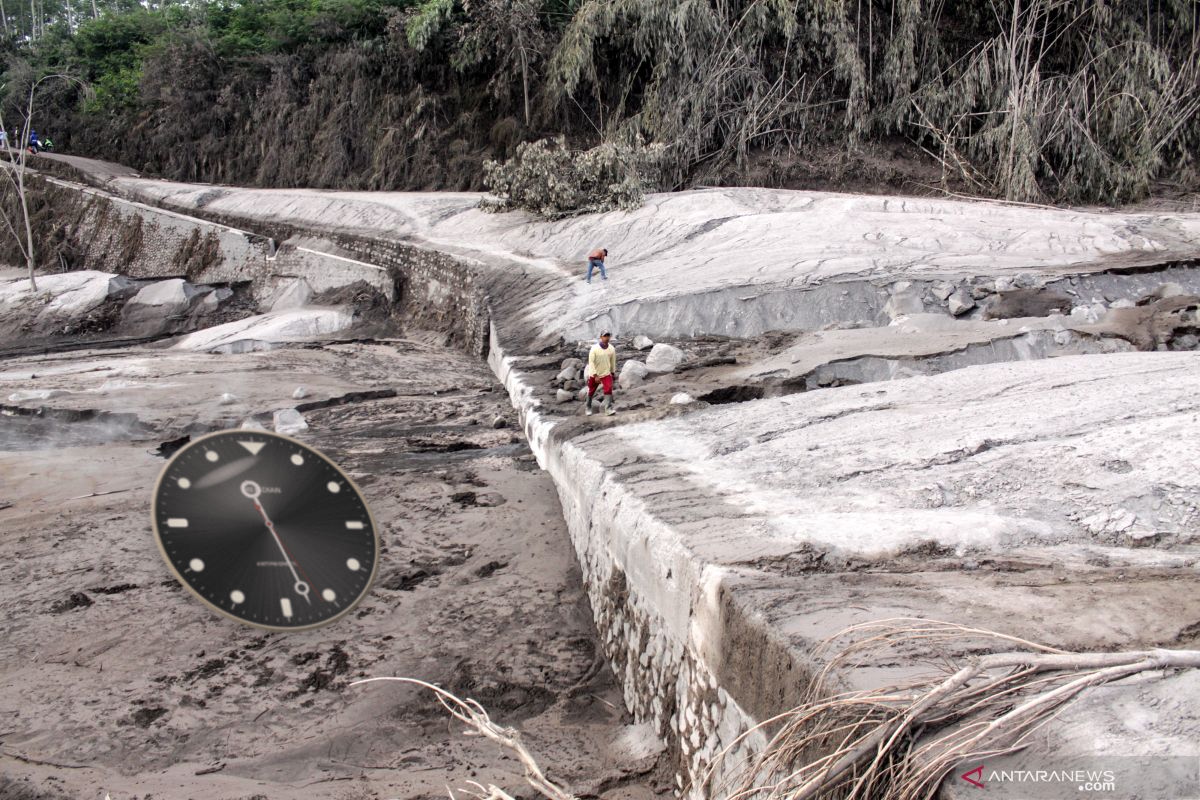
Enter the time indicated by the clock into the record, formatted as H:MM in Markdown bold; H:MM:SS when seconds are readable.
**11:27:26**
